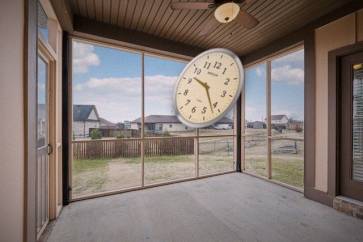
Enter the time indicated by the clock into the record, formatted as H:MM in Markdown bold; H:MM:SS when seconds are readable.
**9:22**
